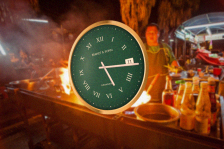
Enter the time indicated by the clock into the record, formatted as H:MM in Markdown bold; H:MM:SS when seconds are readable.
**5:16**
